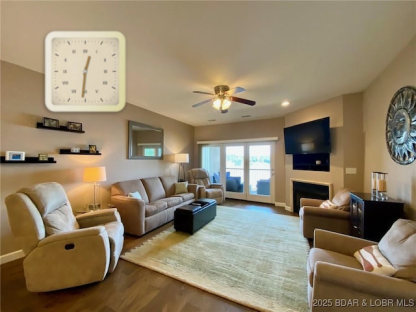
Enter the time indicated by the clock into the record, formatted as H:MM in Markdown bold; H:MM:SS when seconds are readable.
**12:31**
